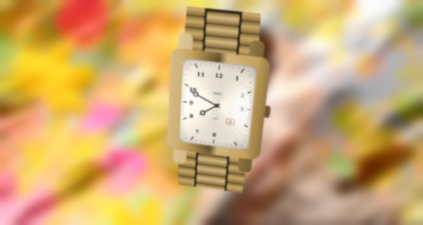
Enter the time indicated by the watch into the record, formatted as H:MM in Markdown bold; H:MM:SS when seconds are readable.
**7:49**
